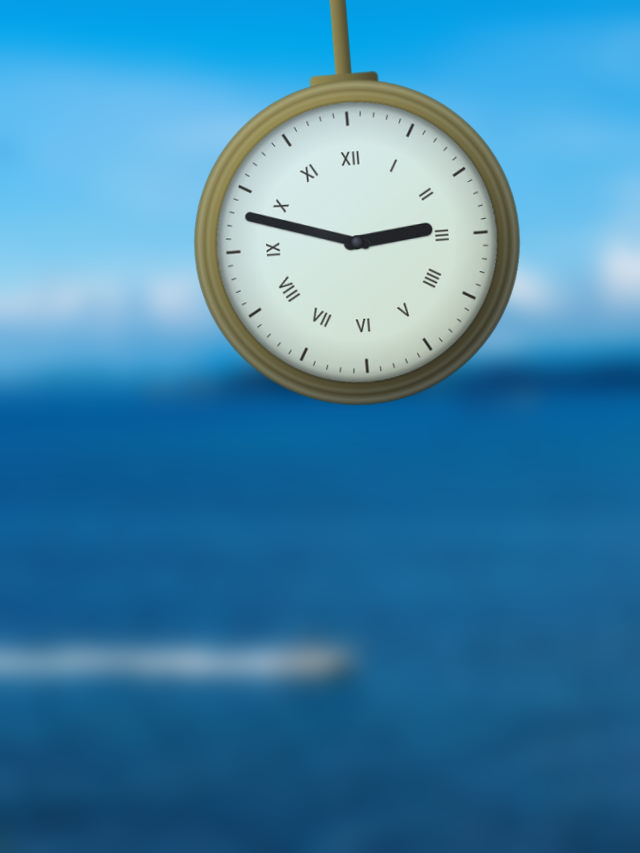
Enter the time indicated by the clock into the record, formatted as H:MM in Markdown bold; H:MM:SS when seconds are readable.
**2:48**
